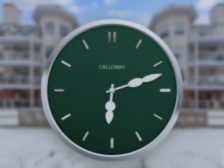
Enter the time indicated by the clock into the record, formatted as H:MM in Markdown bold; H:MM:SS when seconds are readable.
**6:12**
